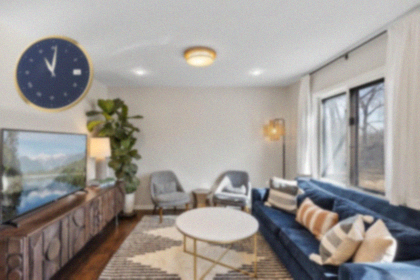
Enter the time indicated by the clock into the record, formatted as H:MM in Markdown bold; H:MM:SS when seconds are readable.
**11:01**
